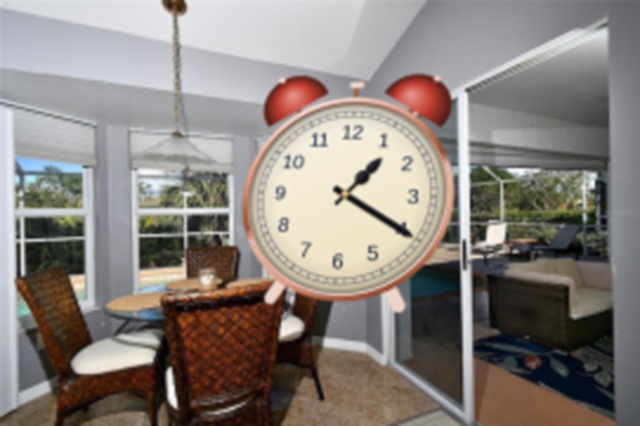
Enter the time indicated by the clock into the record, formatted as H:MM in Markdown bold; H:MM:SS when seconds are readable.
**1:20**
